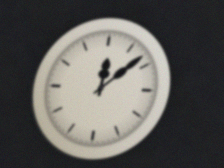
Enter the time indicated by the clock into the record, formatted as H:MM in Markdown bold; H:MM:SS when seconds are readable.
**12:08**
